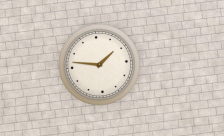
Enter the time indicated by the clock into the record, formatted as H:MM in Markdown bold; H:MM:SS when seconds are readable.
**1:47**
